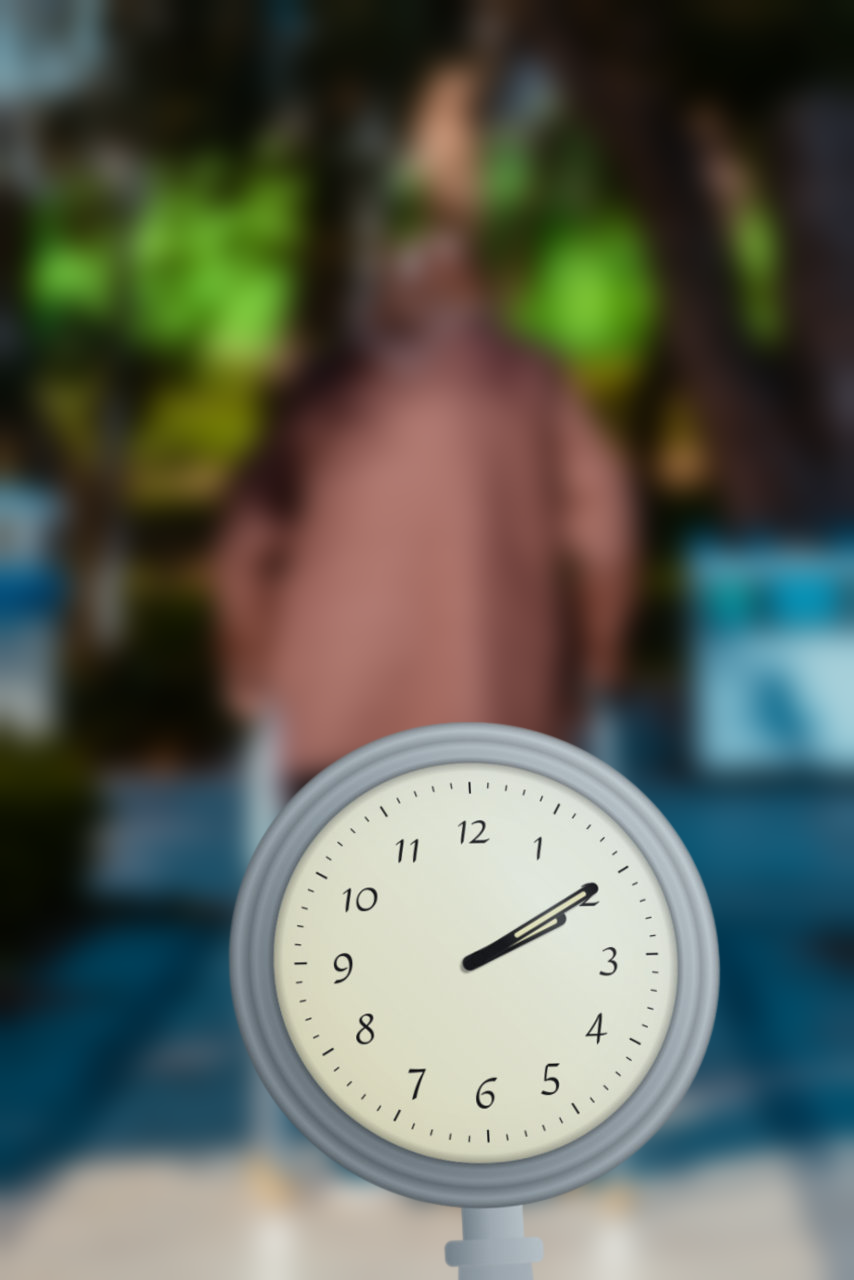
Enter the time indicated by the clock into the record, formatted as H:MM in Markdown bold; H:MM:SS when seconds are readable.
**2:10**
